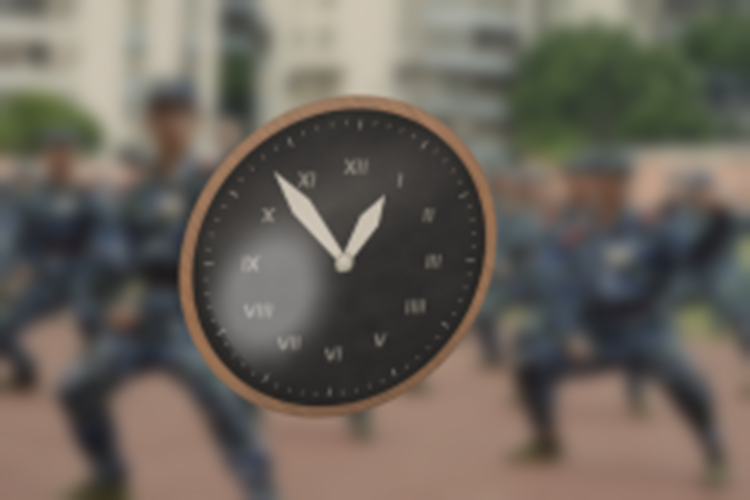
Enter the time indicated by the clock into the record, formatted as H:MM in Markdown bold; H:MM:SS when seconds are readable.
**12:53**
